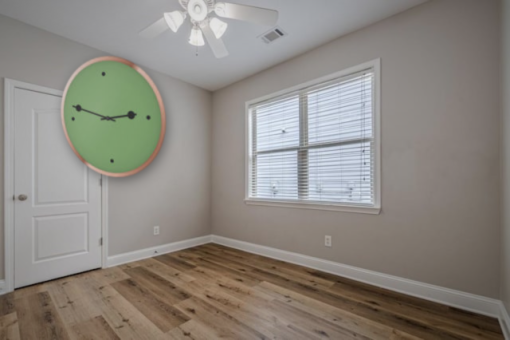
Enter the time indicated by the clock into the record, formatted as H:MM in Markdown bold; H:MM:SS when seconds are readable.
**2:48**
